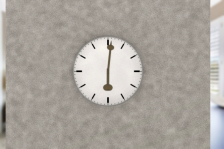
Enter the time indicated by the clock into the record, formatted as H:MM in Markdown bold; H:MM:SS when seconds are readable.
**6:01**
